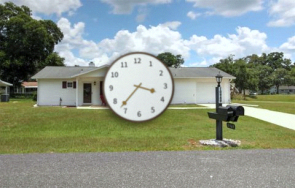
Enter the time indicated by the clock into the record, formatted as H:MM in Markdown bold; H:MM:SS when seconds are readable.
**3:37**
